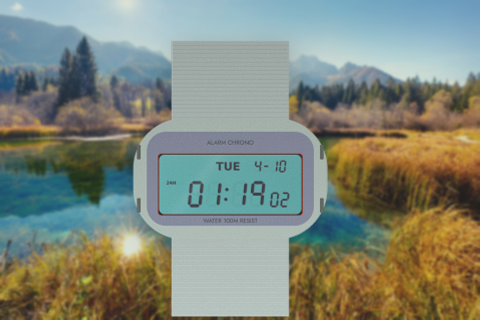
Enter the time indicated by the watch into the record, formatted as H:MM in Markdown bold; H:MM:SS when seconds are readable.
**1:19:02**
